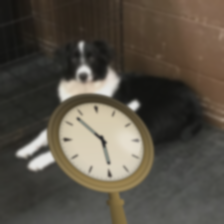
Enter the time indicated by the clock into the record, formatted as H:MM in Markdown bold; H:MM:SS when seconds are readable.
**5:53**
